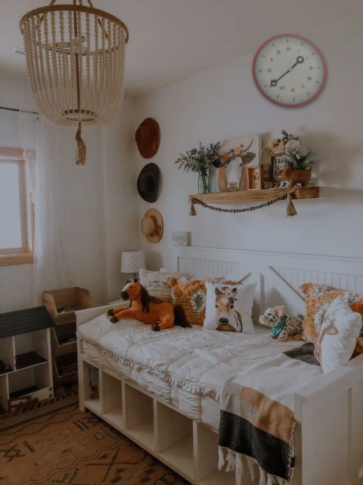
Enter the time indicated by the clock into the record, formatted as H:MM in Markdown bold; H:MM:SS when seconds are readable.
**1:39**
